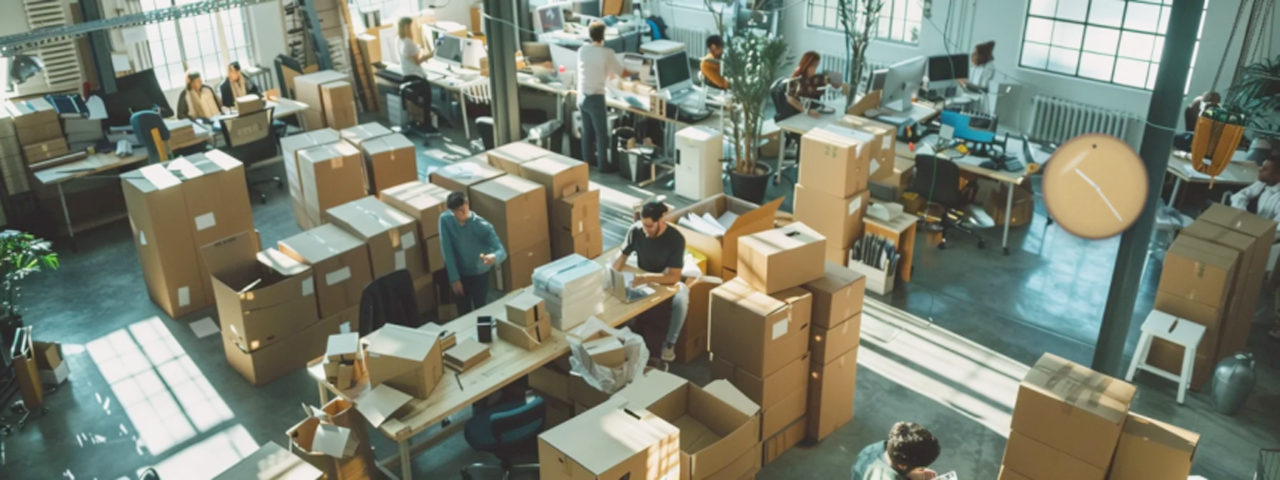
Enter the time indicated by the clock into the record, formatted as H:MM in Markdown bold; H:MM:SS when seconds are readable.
**10:24**
